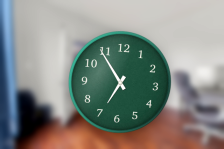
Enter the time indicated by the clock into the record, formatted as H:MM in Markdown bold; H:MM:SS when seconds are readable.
**6:54**
